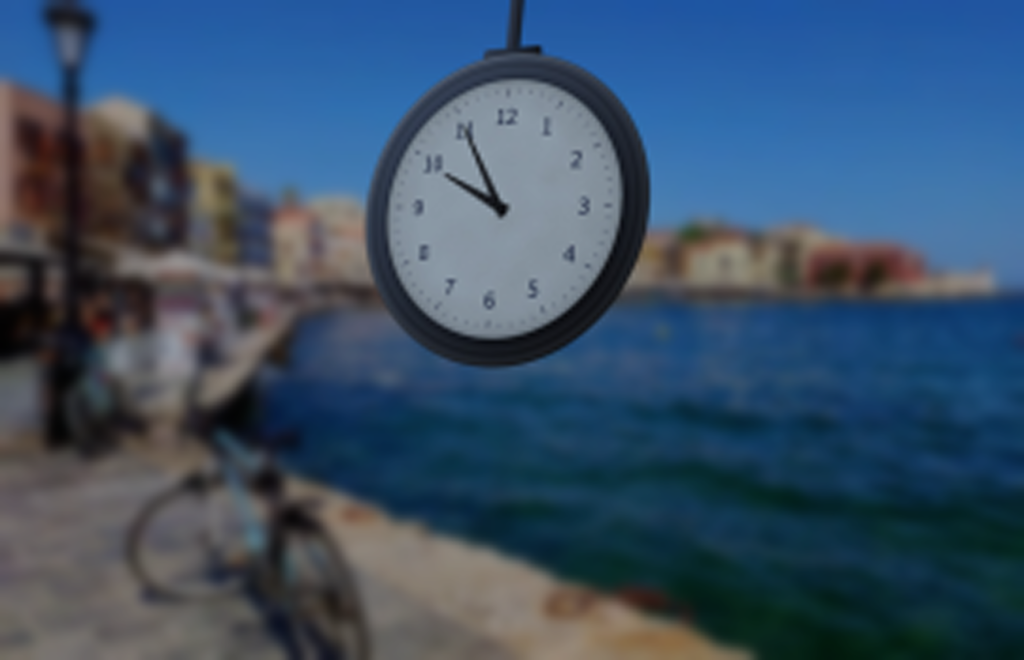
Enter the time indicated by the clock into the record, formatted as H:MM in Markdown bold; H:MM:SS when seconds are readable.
**9:55**
